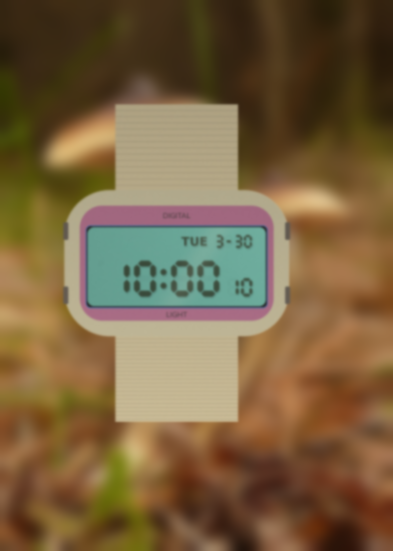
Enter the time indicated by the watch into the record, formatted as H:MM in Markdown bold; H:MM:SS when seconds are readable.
**10:00:10**
